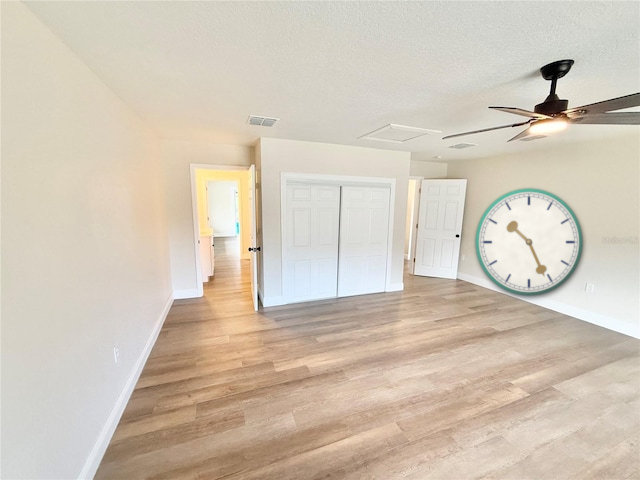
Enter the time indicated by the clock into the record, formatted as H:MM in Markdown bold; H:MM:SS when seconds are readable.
**10:26**
